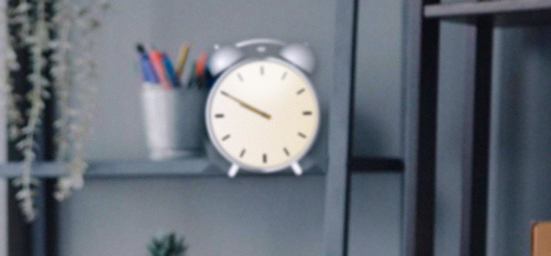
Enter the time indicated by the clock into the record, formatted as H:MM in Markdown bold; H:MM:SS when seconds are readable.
**9:50**
